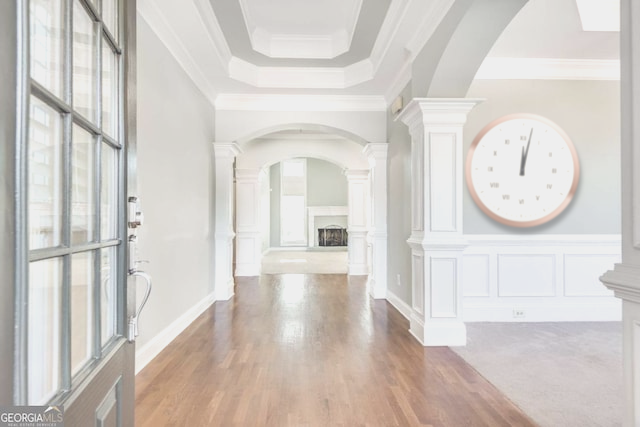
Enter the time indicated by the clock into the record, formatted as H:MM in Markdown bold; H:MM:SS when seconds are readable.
**12:02**
